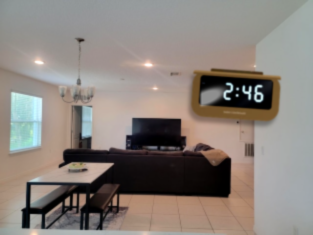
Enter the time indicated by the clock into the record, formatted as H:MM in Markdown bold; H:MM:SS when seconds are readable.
**2:46**
